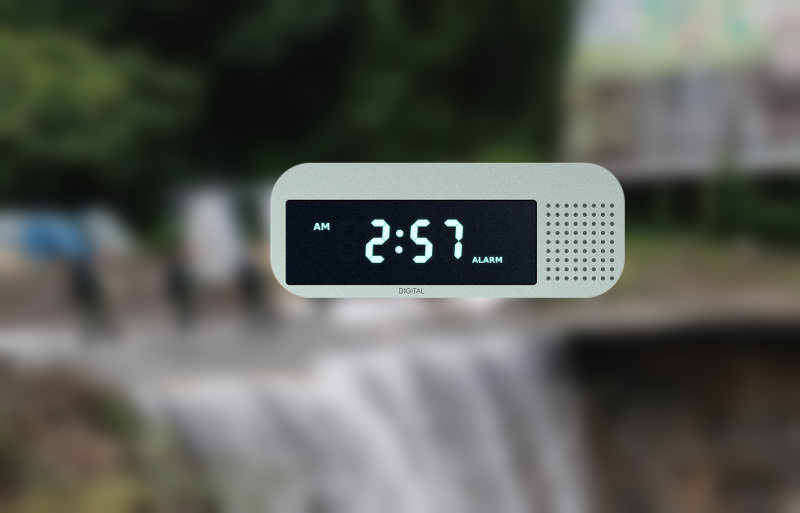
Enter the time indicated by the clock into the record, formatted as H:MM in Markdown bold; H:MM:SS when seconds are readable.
**2:57**
